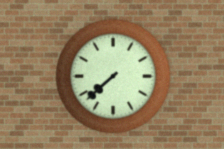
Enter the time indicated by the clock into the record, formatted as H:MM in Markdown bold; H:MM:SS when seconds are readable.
**7:38**
